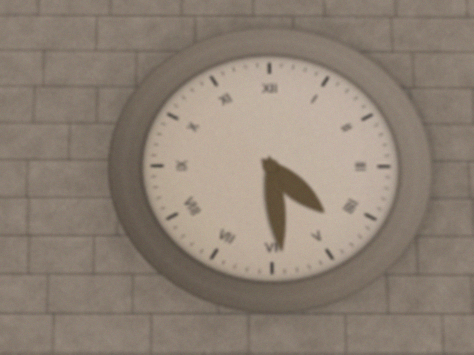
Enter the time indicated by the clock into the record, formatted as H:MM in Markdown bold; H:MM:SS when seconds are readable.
**4:29**
